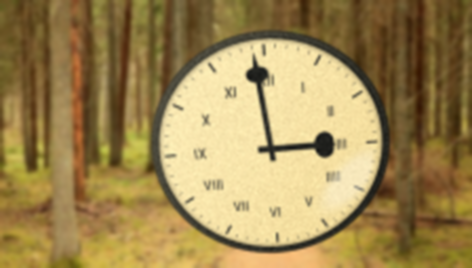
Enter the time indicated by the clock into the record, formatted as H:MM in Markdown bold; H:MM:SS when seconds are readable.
**2:59**
